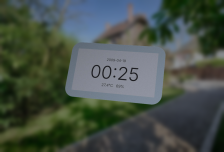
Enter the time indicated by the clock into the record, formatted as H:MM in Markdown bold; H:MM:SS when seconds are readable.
**0:25**
